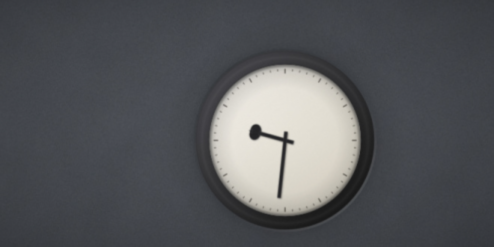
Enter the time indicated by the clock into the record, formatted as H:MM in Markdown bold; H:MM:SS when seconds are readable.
**9:31**
